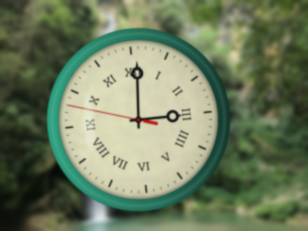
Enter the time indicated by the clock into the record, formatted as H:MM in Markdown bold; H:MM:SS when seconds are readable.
**3:00:48**
